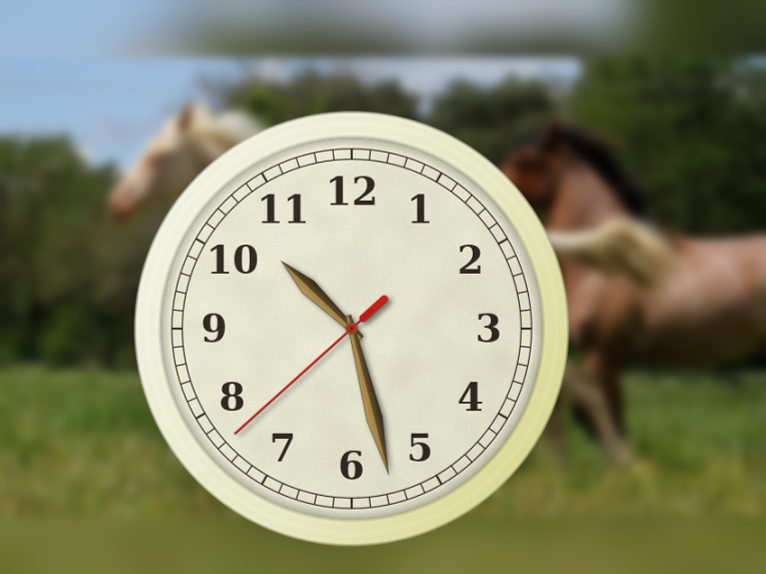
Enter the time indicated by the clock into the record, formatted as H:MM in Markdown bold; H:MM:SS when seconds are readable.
**10:27:38**
